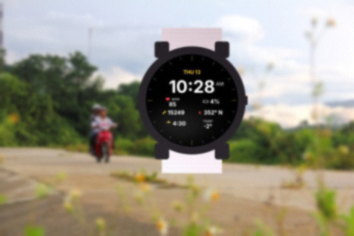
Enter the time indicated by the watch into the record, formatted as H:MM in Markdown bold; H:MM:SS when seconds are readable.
**10:28**
